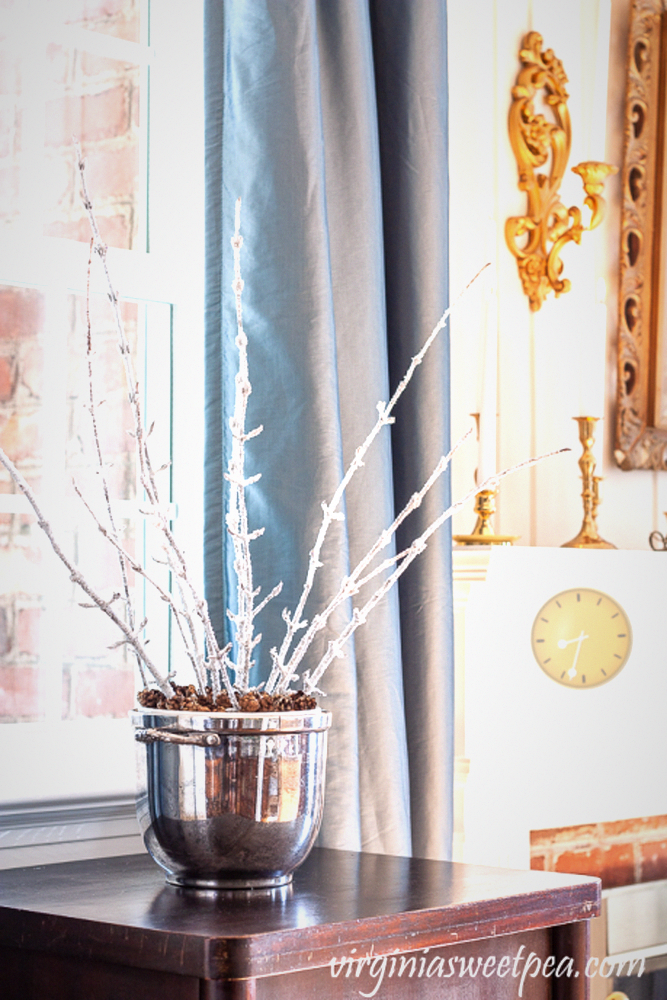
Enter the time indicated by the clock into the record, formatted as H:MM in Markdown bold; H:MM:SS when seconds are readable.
**8:33**
